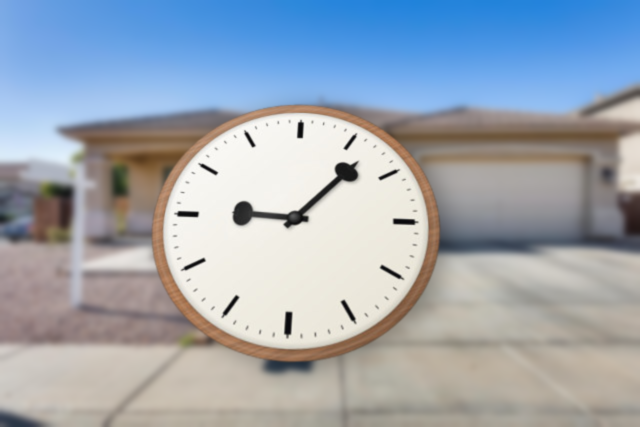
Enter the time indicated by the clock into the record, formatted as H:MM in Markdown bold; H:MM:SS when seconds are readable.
**9:07**
